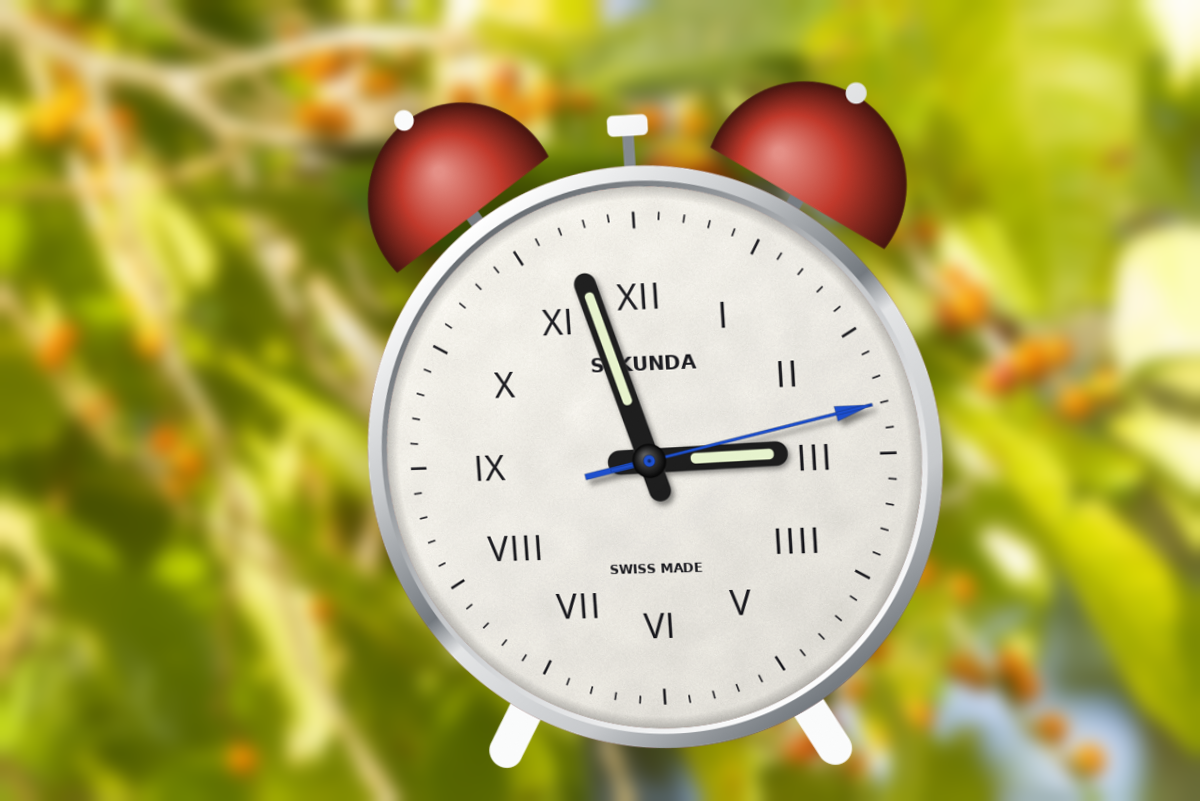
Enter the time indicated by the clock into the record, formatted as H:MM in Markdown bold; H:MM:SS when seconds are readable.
**2:57:13**
